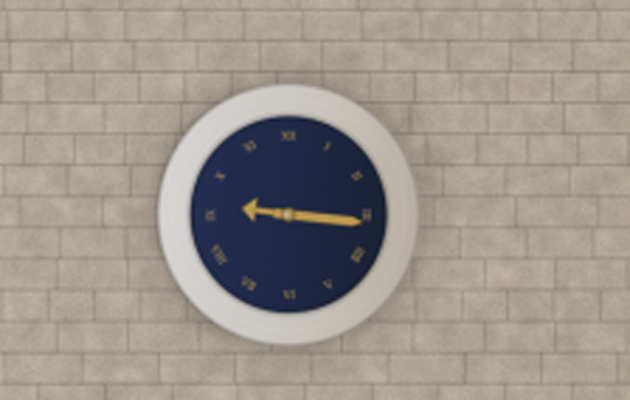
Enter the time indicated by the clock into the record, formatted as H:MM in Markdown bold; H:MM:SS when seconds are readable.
**9:16**
